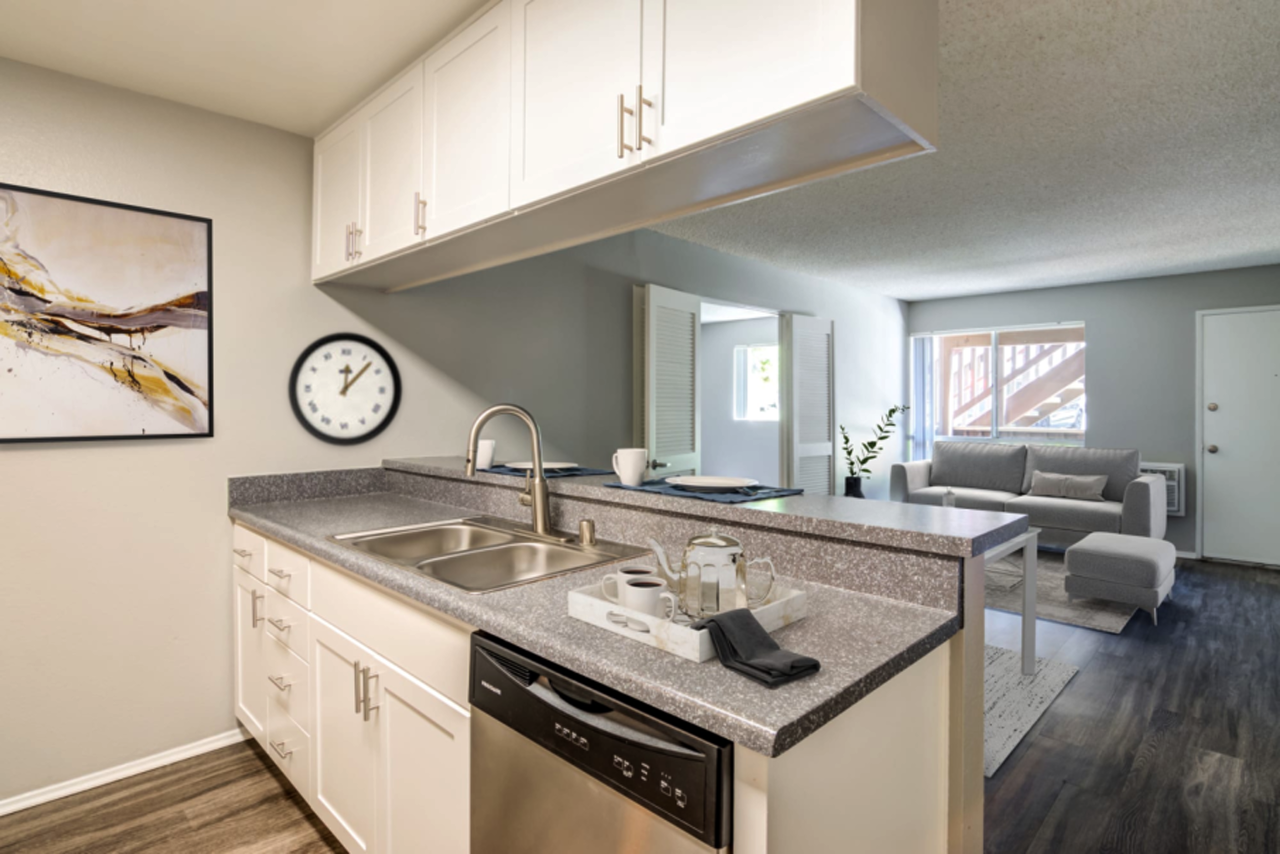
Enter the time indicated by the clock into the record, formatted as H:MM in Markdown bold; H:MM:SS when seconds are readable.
**12:07**
